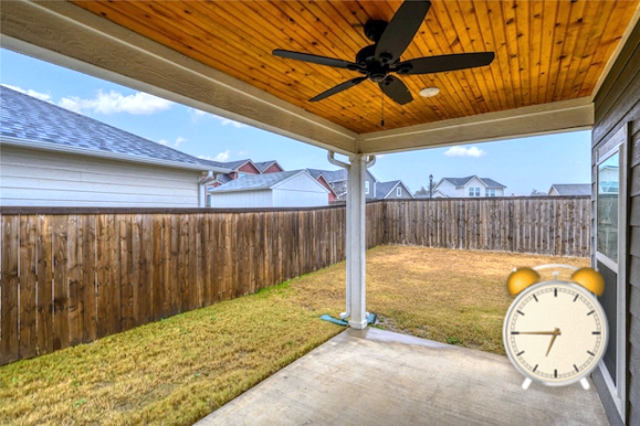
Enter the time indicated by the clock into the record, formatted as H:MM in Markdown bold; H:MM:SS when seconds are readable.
**6:45**
